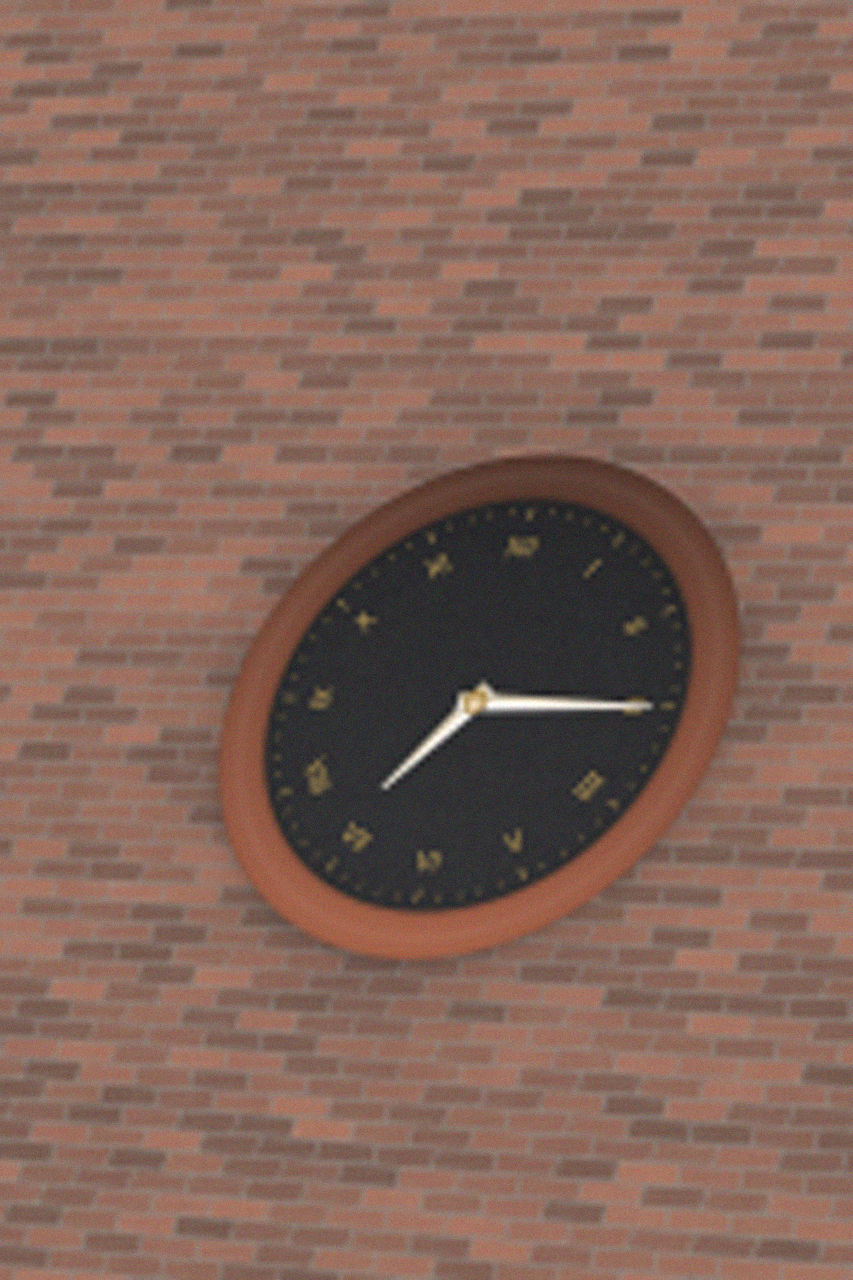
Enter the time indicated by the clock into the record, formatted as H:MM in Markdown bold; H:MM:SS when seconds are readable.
**7:15**
